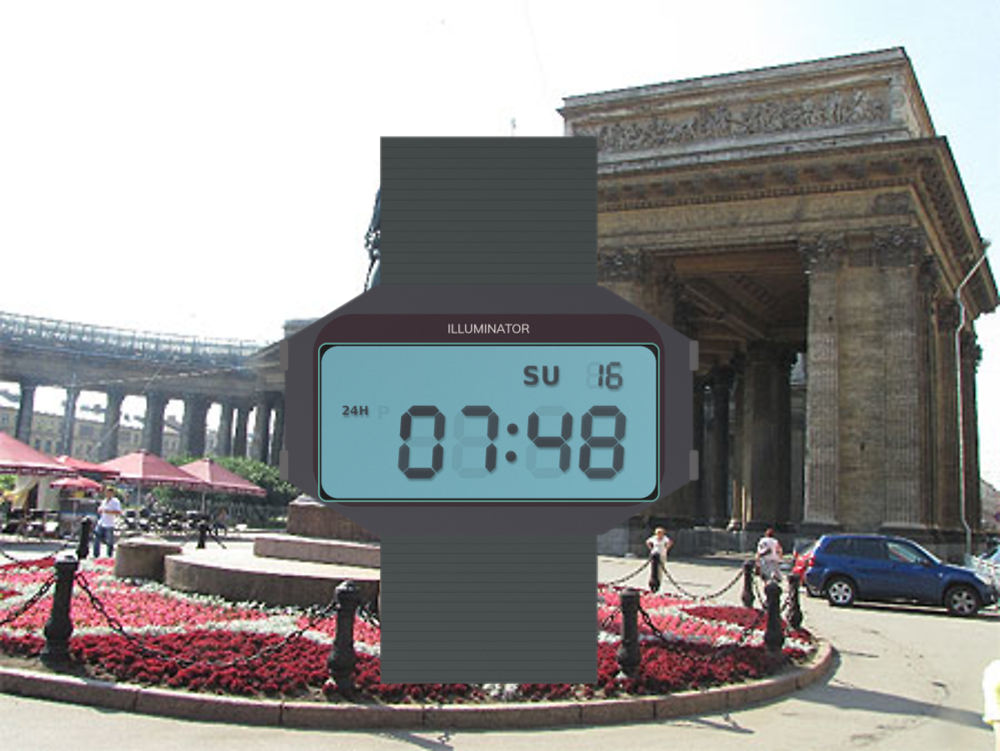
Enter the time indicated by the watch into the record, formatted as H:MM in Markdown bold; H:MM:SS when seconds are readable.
**7:48**
